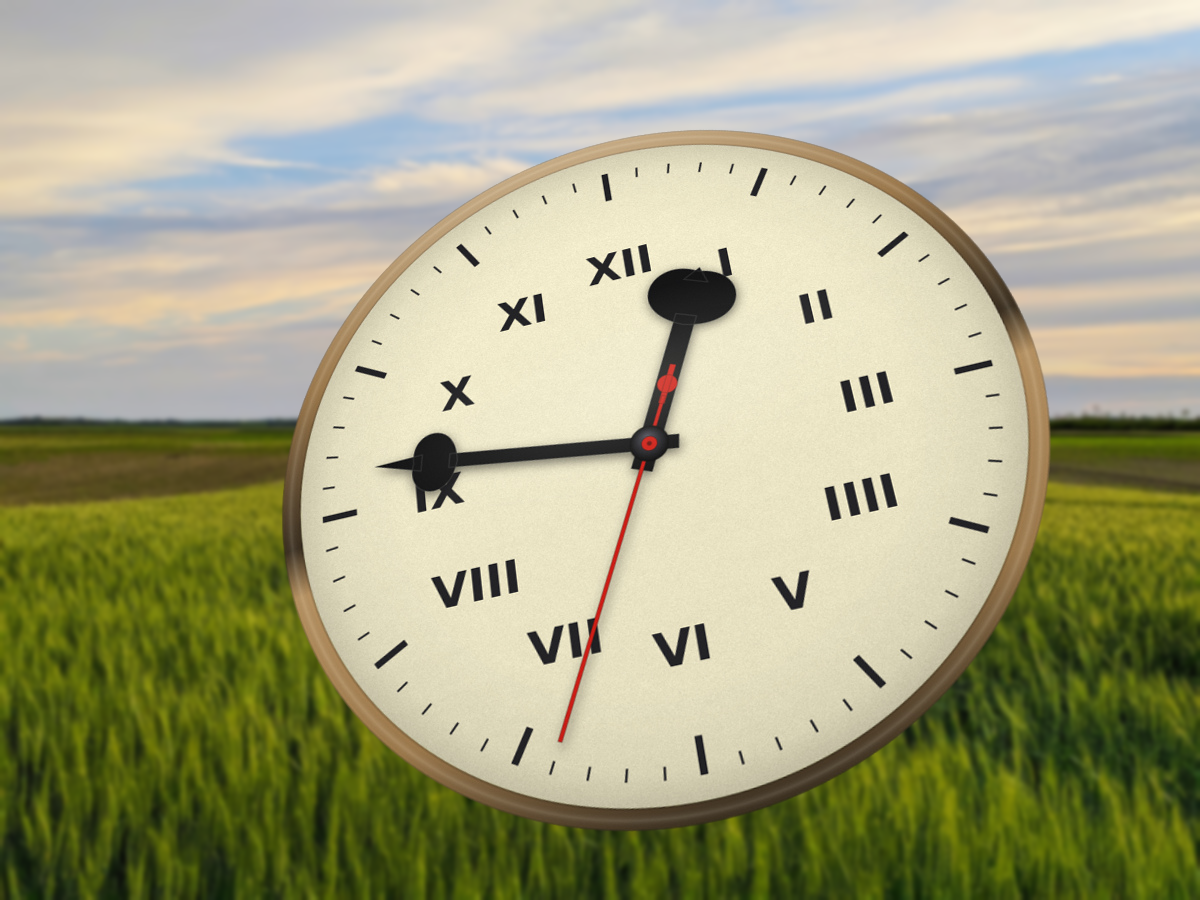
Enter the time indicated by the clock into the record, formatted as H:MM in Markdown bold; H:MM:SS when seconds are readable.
**12:46:34**
